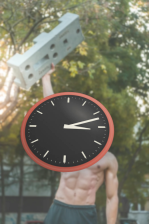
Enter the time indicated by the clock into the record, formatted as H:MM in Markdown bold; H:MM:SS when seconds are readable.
**3:12**
